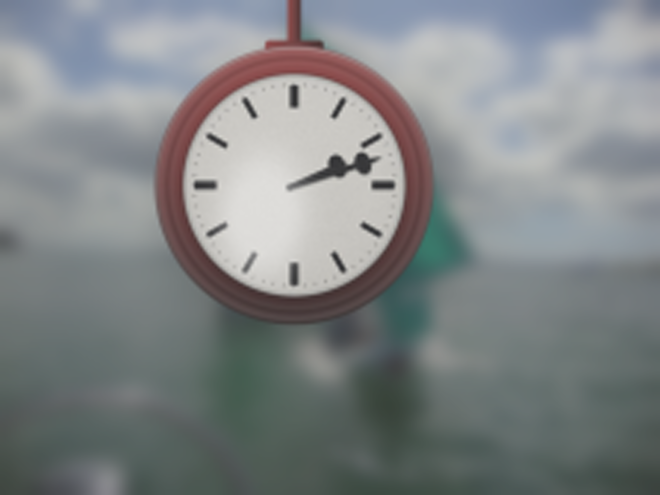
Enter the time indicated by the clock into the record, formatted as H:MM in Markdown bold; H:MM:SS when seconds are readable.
**2:12**
